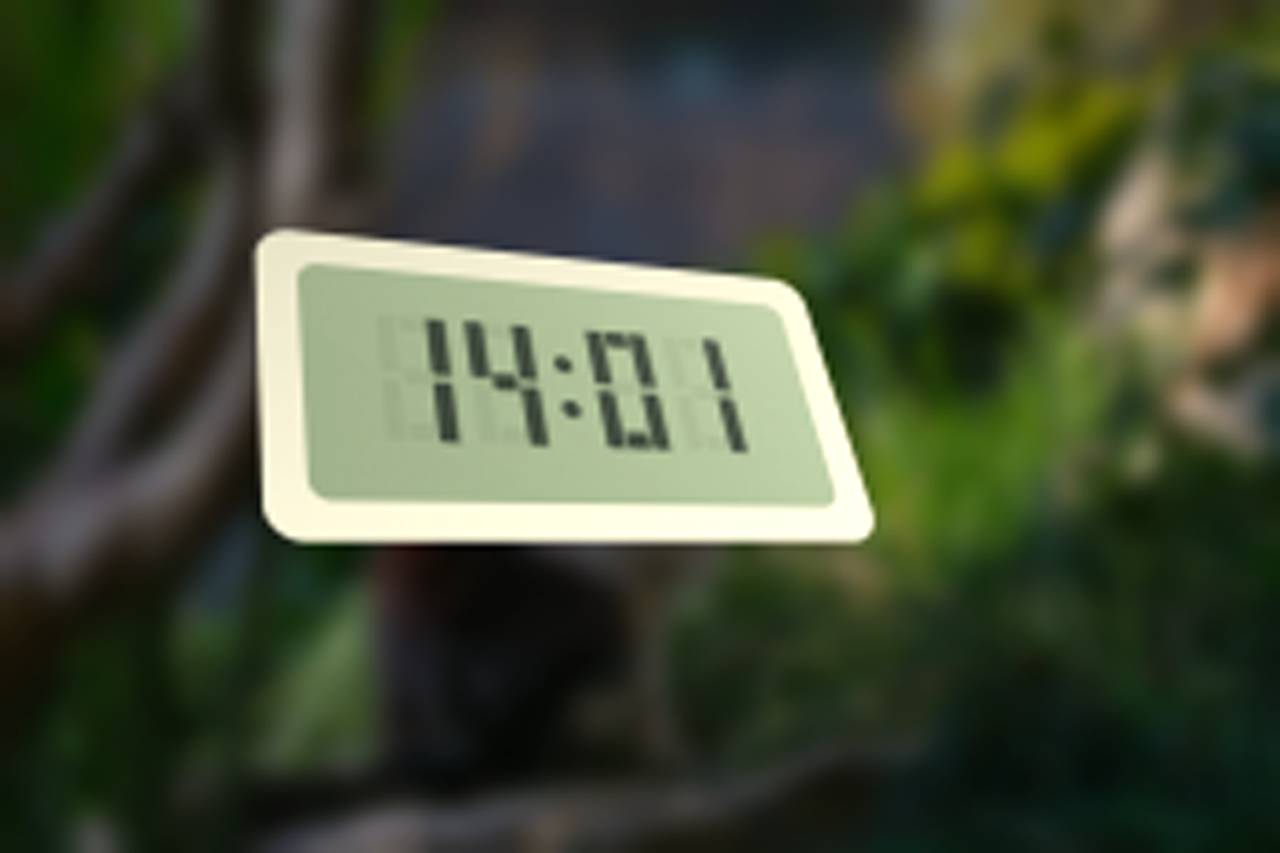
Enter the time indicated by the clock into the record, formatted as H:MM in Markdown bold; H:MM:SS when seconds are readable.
**14:01**
